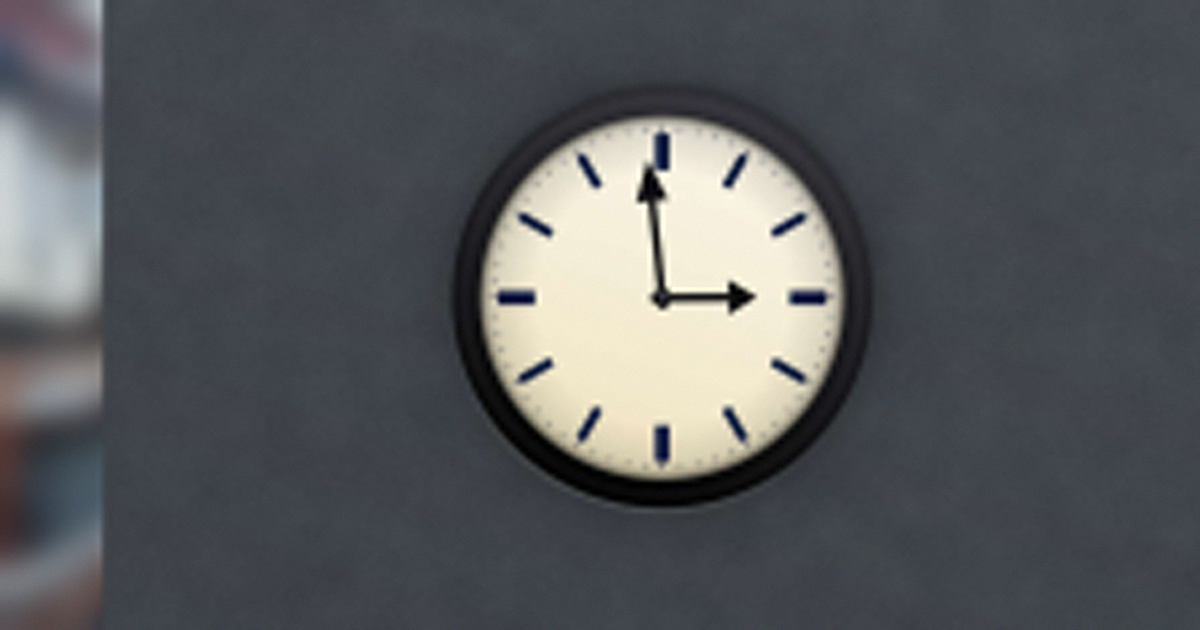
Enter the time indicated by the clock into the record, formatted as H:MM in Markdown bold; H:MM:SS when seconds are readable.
**2:59**
